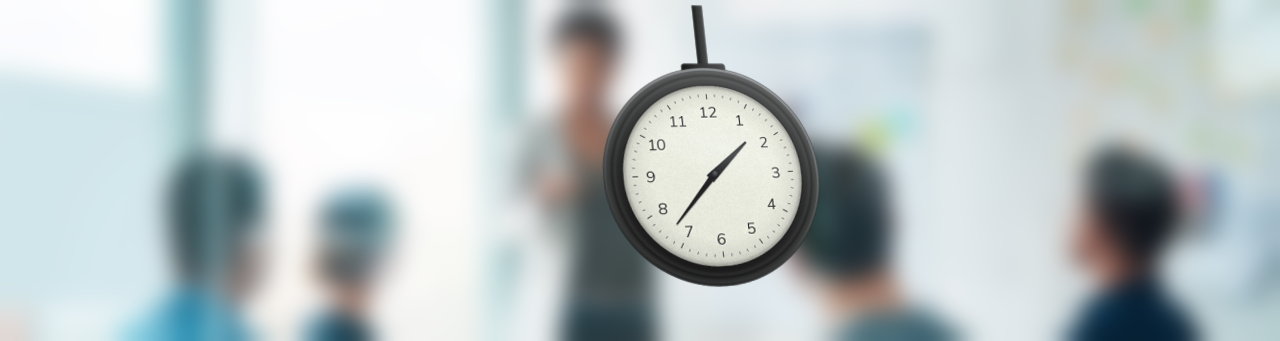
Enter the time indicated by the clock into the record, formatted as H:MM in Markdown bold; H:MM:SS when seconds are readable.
**1:37**
